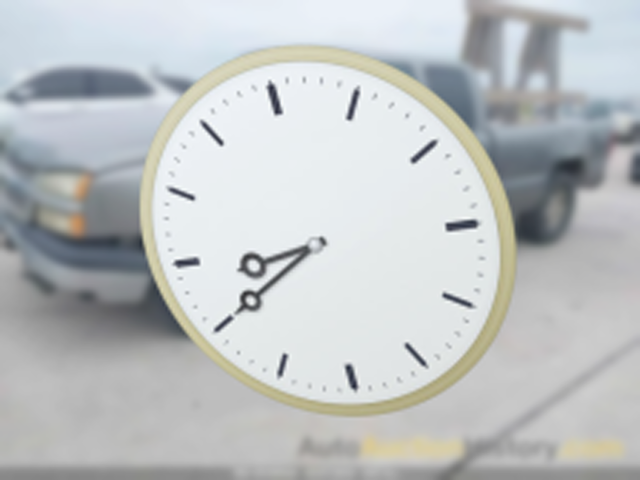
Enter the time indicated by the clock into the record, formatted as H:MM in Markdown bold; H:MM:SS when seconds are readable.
**8:40**
